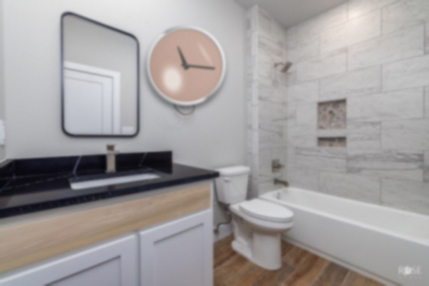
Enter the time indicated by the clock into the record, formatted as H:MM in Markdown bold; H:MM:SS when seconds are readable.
**11:16**
